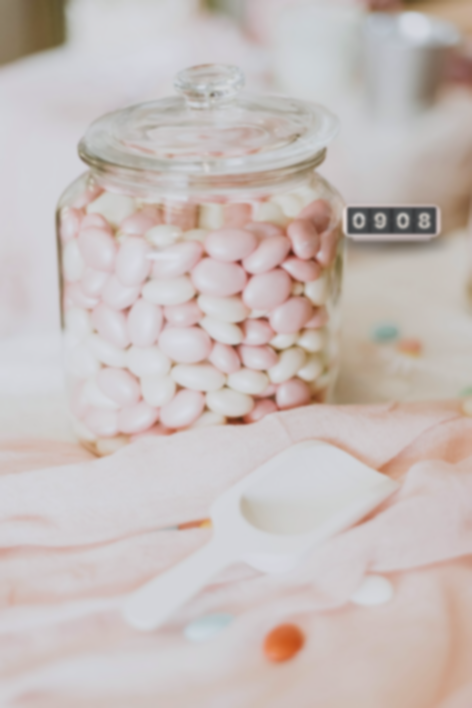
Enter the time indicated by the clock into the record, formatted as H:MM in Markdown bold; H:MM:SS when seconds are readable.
**9:08**
